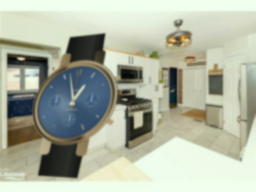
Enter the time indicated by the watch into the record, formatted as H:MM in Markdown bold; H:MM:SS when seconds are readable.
**12:57**
